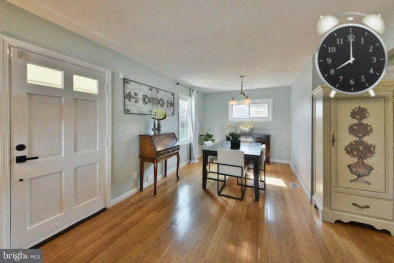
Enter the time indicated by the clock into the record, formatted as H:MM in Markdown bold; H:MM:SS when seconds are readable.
**8:00**
